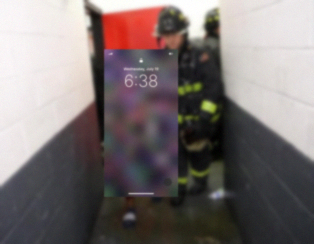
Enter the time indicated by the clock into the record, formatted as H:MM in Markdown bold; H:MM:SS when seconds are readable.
**6:38**
